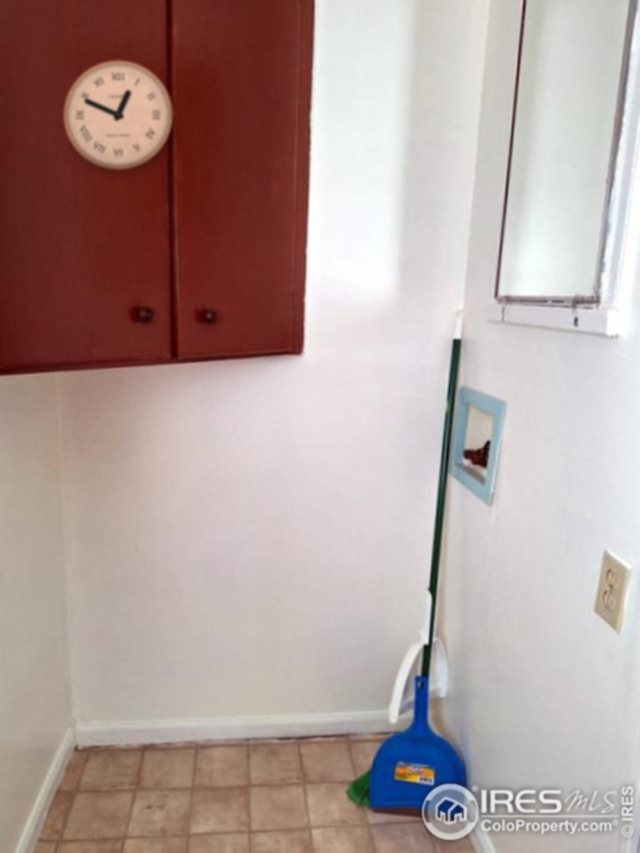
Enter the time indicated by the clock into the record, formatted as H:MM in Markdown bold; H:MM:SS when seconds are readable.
**12:49**
